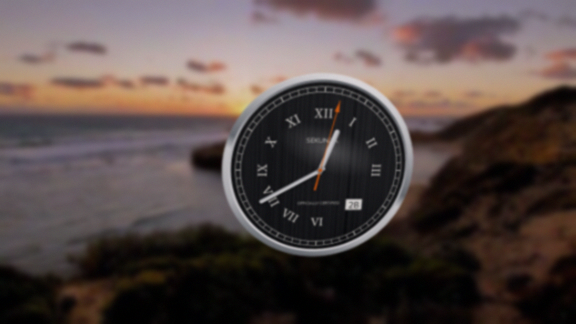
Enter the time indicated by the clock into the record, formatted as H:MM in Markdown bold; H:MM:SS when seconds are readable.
**12:40:02**
